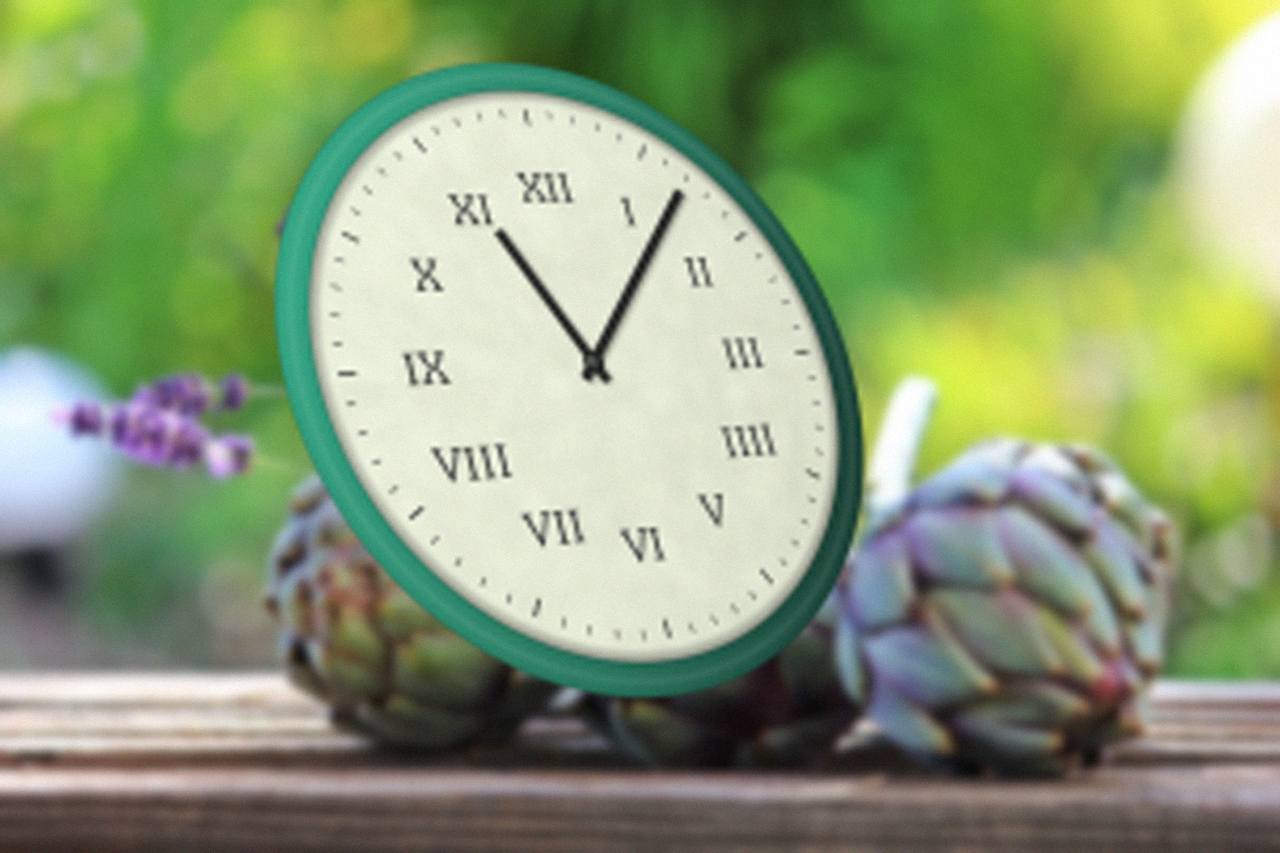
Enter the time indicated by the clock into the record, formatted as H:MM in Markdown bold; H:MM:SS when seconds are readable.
**11:07**
